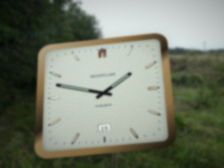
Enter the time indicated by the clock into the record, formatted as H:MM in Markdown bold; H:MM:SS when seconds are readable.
**1:48**
